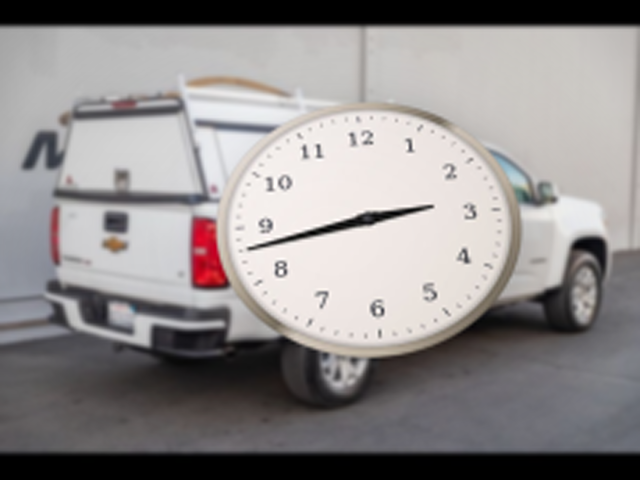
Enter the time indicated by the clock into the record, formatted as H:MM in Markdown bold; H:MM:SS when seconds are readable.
**2:43**
